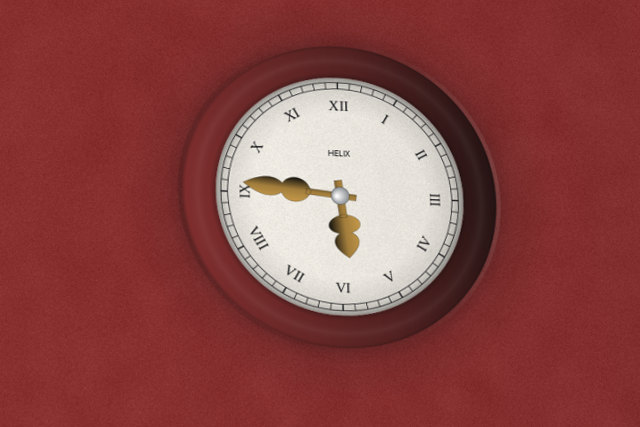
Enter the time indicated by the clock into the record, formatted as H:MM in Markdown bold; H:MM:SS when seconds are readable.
**5:46**
